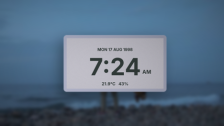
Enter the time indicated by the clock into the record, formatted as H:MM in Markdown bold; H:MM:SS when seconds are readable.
**7:24**
